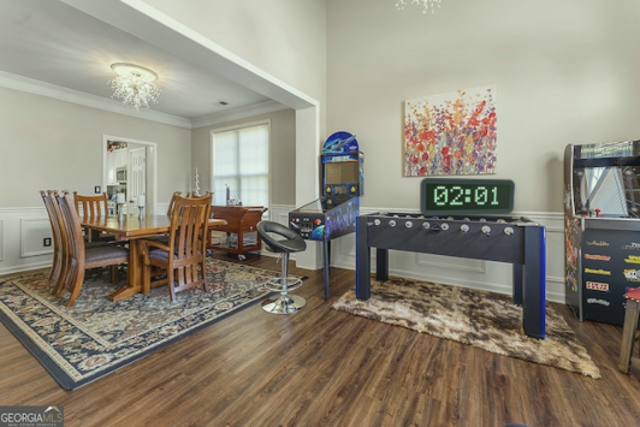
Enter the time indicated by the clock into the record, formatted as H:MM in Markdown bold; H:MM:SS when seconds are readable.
**2:01**
